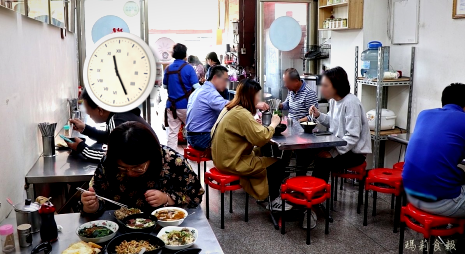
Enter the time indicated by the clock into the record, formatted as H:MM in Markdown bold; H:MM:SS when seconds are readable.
**11:25**
